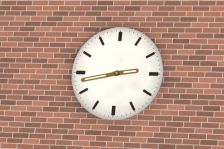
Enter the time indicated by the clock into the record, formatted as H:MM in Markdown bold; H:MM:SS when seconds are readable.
**2:43**
